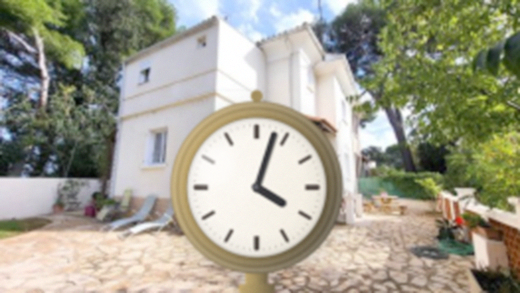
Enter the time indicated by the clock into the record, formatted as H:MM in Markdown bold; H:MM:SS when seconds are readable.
**4:03**
